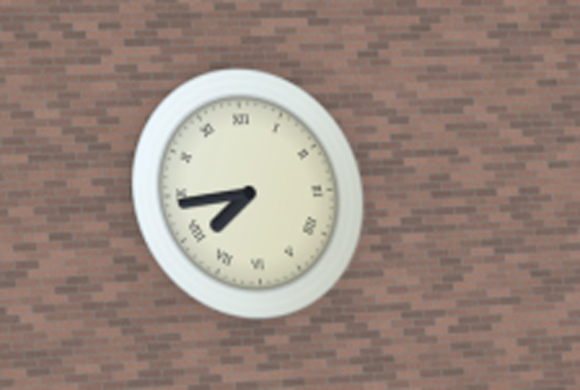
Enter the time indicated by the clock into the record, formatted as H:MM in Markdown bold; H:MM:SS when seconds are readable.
**7:44**
